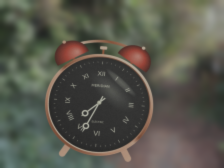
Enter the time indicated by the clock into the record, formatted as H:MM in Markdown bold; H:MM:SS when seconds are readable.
**7:34**
